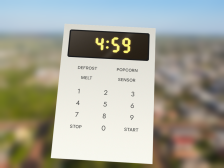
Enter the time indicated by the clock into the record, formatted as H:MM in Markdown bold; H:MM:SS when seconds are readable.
**4:59**
